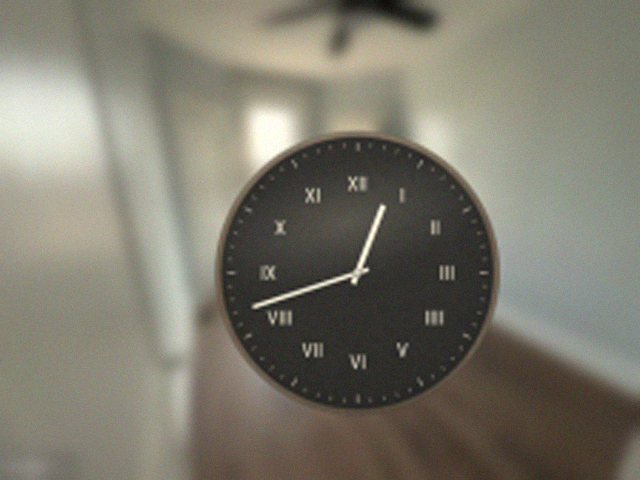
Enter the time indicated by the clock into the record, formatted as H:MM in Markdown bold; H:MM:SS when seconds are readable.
**12:42**
